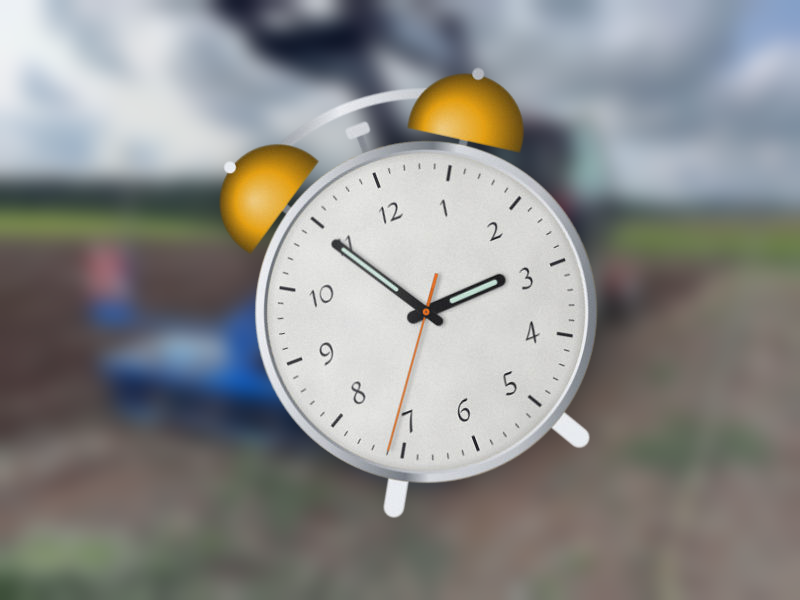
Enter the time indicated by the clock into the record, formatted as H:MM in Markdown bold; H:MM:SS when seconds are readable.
**2:54:36**
